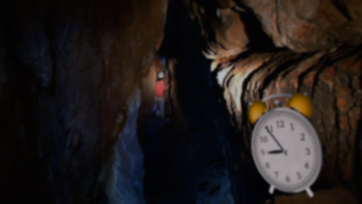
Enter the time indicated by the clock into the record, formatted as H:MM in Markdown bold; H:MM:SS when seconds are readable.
**8:54**
